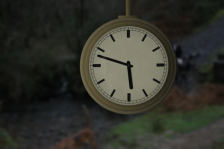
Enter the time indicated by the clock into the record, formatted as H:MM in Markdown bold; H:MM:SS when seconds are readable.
**5:48**
